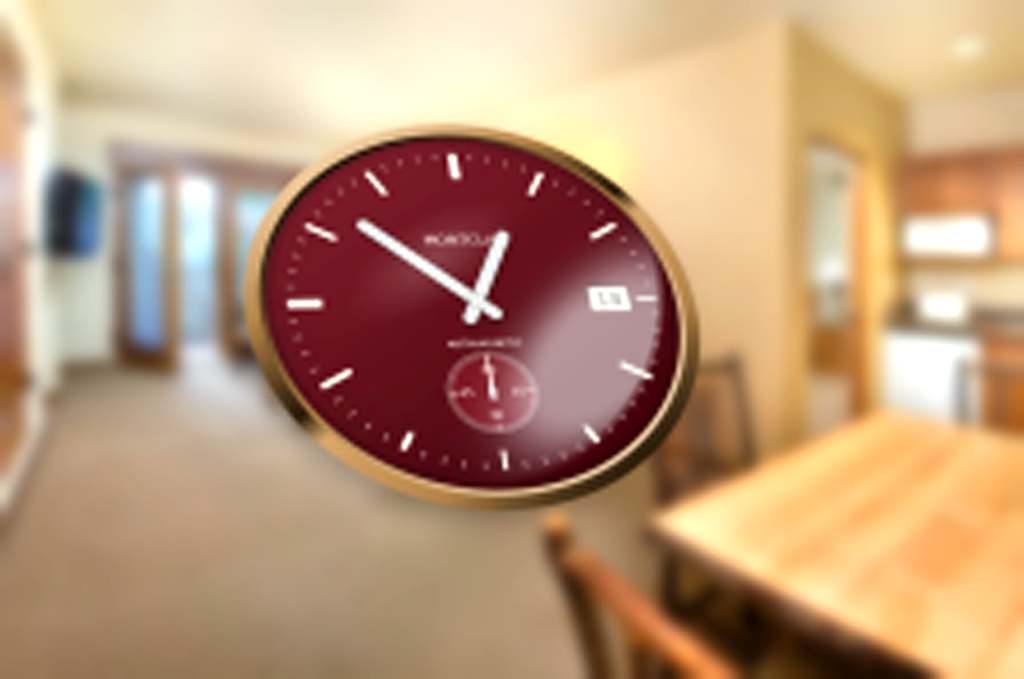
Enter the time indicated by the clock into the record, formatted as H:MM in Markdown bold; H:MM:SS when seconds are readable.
**12:52**
